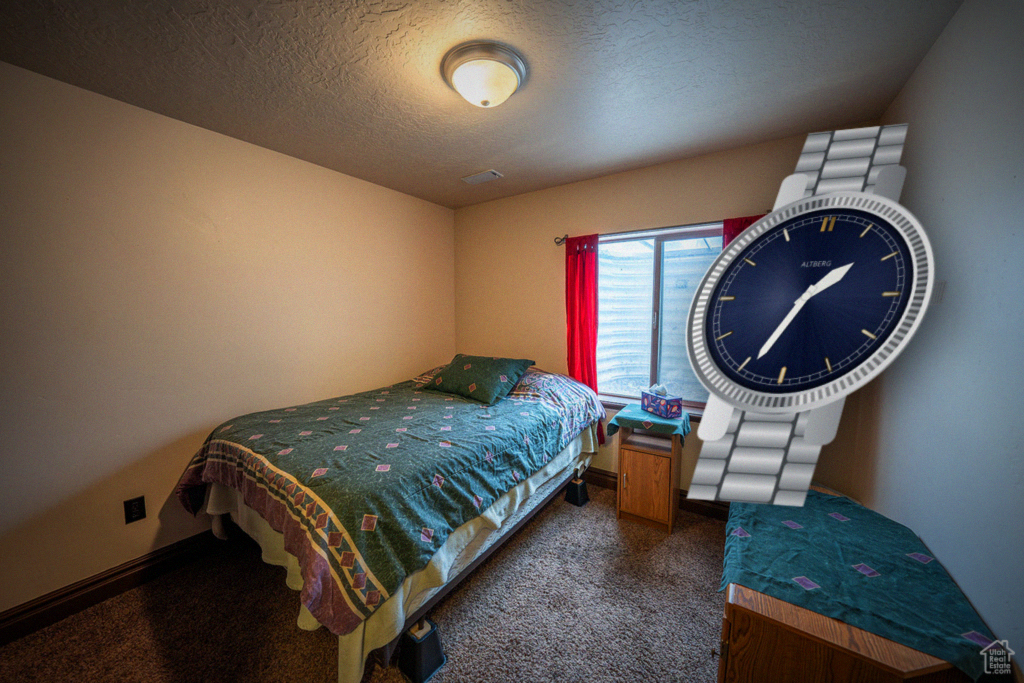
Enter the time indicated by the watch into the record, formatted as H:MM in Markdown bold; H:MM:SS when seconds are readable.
**1:34**
